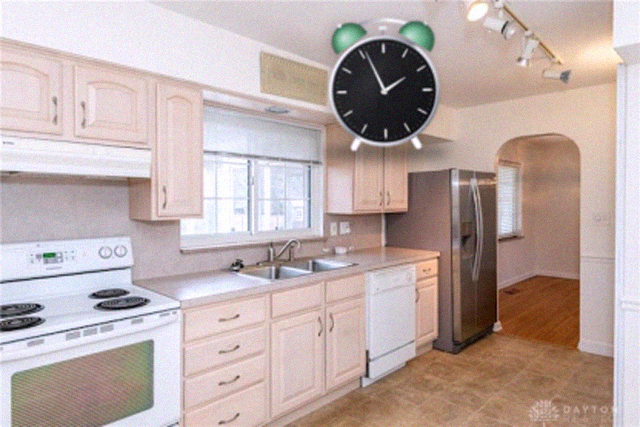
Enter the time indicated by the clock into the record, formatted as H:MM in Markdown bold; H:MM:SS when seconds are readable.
**1:56**
